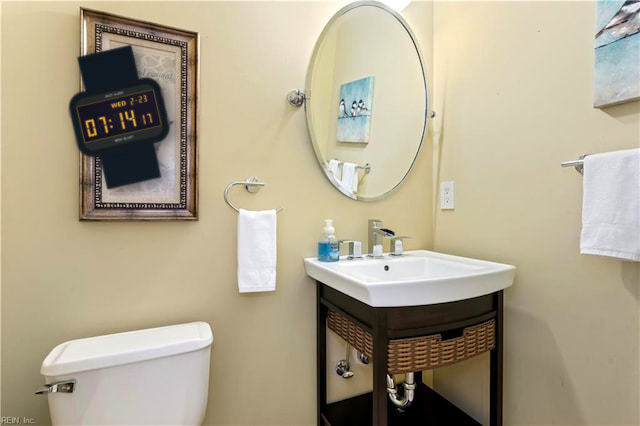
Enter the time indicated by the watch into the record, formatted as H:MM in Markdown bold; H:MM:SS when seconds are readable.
**7:14:17**
